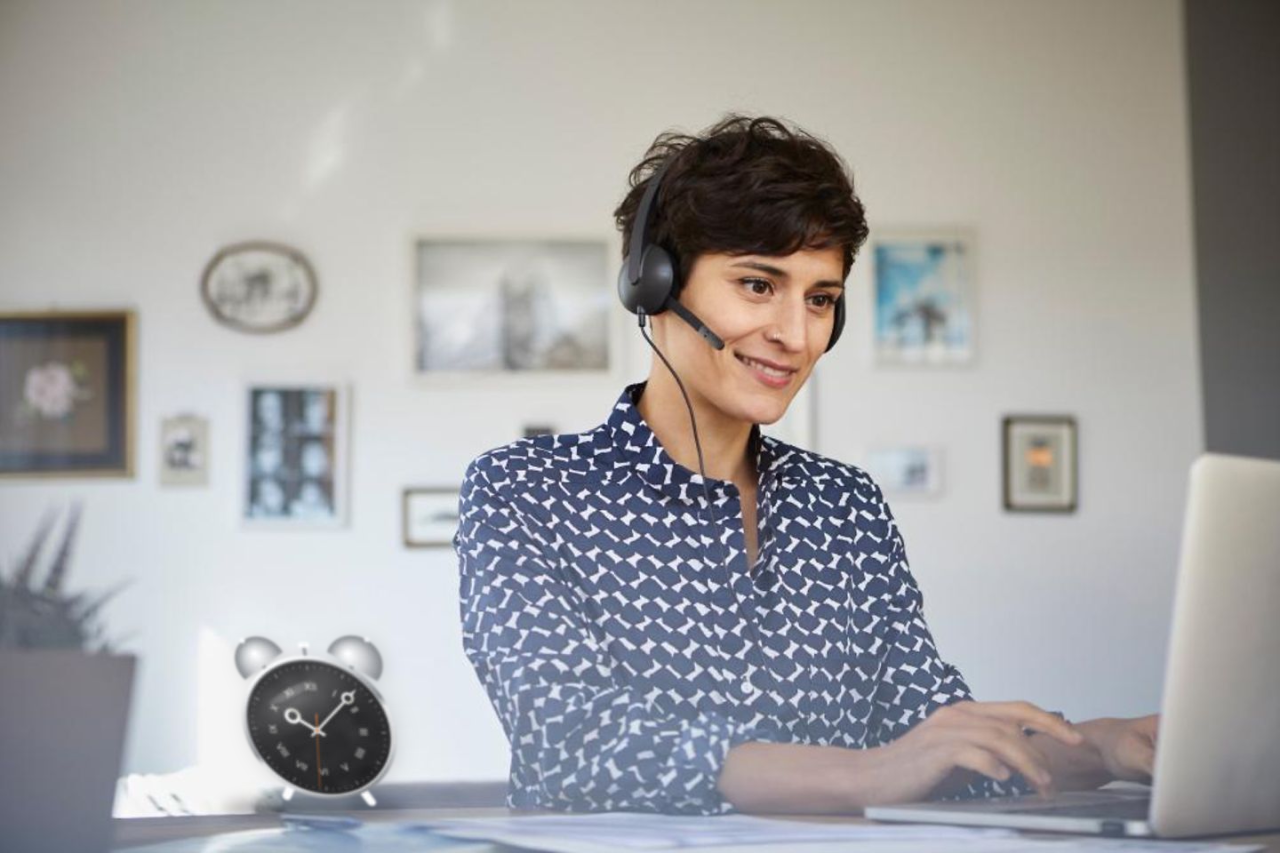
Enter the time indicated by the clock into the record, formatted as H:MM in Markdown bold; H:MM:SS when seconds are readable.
**10:07:31**
